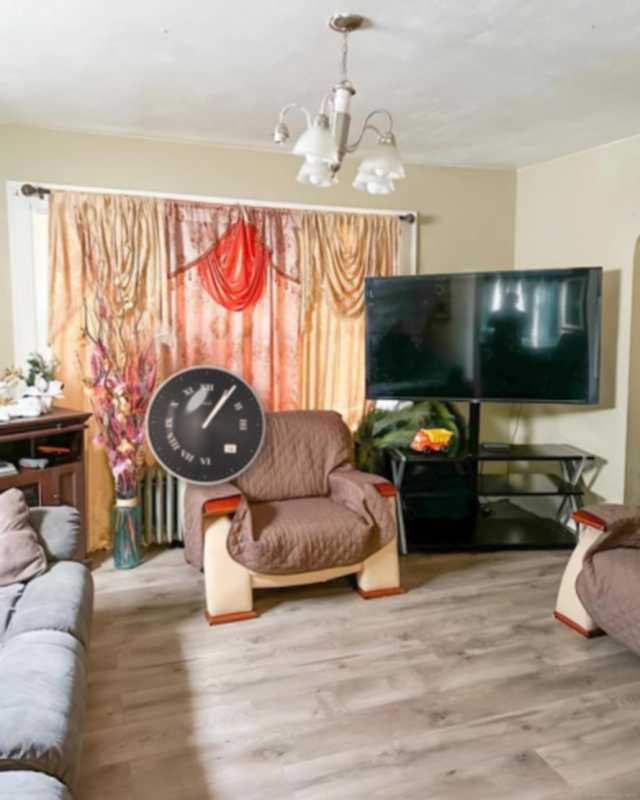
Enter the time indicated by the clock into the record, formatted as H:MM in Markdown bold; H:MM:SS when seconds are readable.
**1:06**
